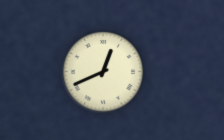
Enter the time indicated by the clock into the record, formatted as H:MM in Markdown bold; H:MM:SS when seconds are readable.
**12:41**
